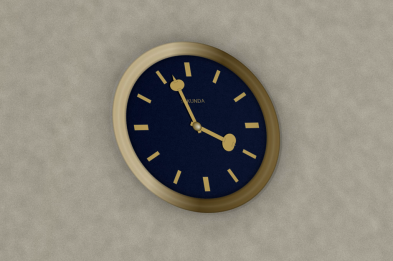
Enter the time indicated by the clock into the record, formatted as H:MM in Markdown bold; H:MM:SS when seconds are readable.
**3:57**
